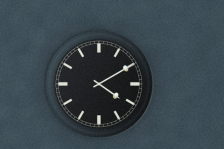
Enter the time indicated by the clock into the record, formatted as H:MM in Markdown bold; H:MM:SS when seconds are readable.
**4:10**
